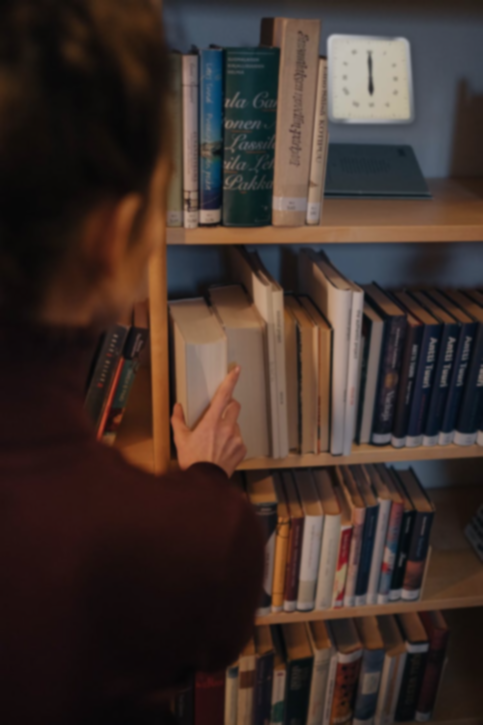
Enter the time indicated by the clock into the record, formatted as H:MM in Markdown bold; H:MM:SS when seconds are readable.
**6:00**
